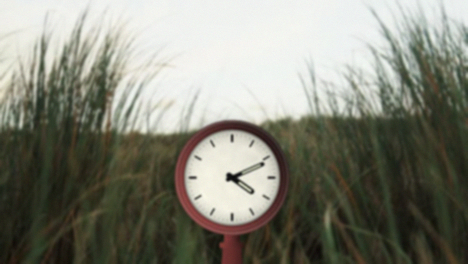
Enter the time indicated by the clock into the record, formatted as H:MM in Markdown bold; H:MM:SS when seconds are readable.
**4:11**
